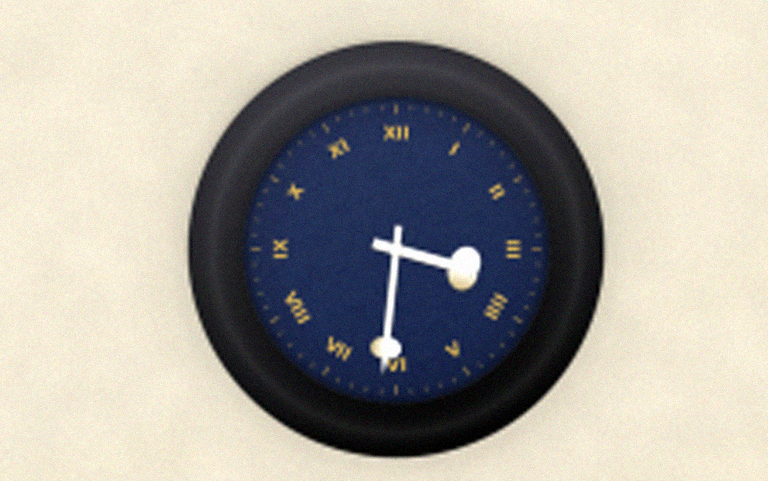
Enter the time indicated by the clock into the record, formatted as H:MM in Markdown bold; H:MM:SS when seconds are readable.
**3:31**
